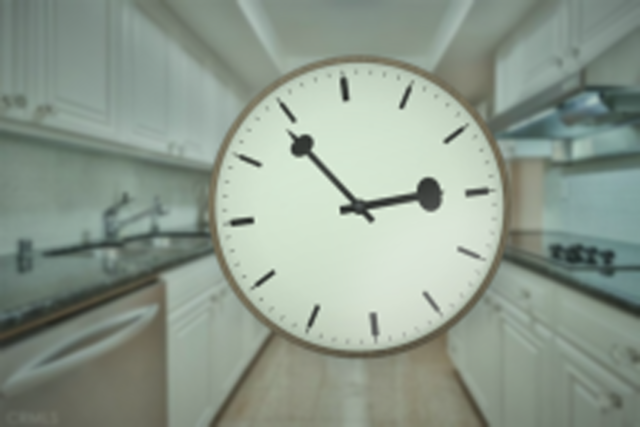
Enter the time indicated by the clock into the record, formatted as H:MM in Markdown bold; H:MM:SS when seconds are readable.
**2:54**
